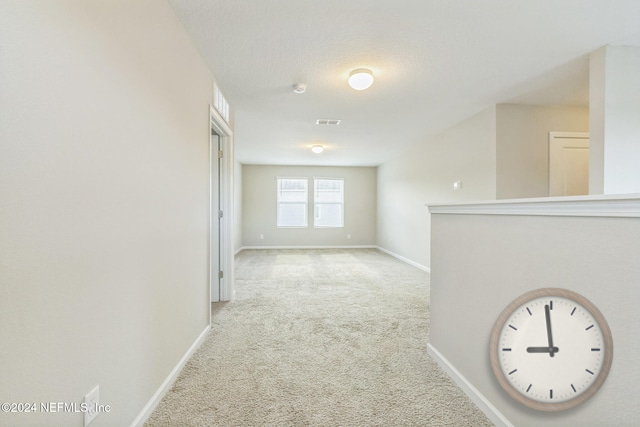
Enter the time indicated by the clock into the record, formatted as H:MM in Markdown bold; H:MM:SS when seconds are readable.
**8:59**
